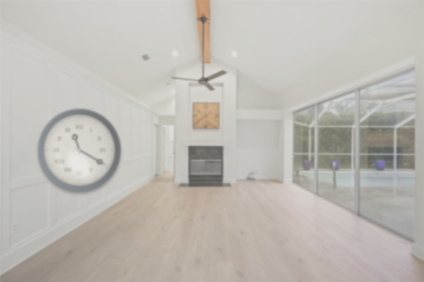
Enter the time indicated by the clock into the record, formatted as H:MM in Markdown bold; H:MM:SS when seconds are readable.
**11:20**
